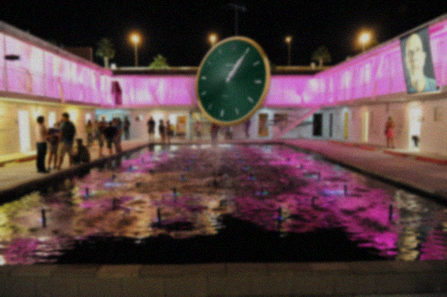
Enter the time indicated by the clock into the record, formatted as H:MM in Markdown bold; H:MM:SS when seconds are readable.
**1:05**
